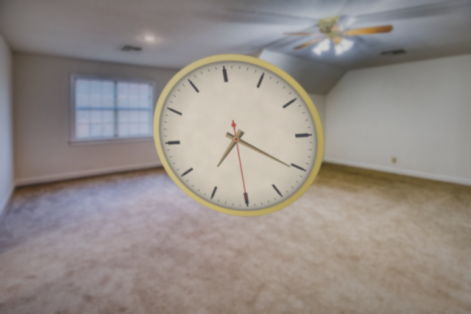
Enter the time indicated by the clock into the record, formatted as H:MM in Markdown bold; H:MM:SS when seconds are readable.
**7:20:30**
